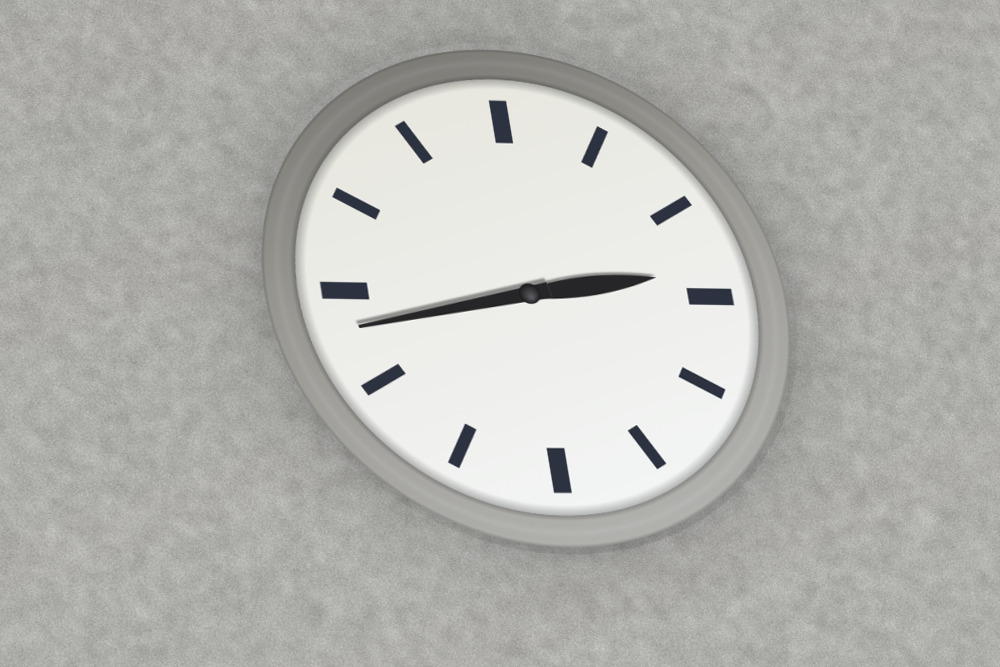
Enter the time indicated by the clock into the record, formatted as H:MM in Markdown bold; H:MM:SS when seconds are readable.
**2:43**
